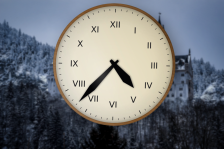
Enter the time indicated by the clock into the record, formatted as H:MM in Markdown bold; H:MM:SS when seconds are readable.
**4:37**
